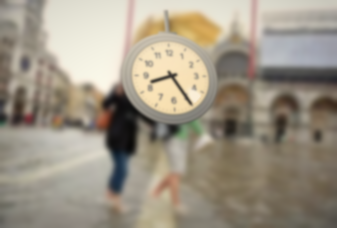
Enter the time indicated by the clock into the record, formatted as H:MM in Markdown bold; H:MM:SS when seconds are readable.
**8:25**
